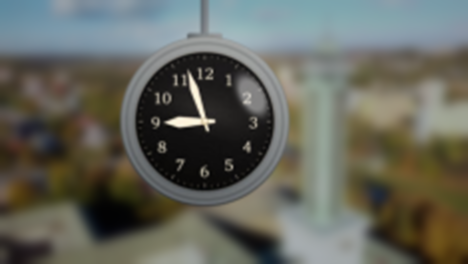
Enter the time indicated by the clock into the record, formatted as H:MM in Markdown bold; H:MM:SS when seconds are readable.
**8:57**
